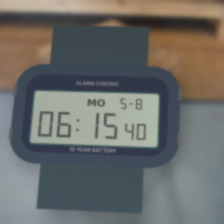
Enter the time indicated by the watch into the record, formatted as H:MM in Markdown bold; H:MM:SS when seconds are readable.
**6:15:40**
